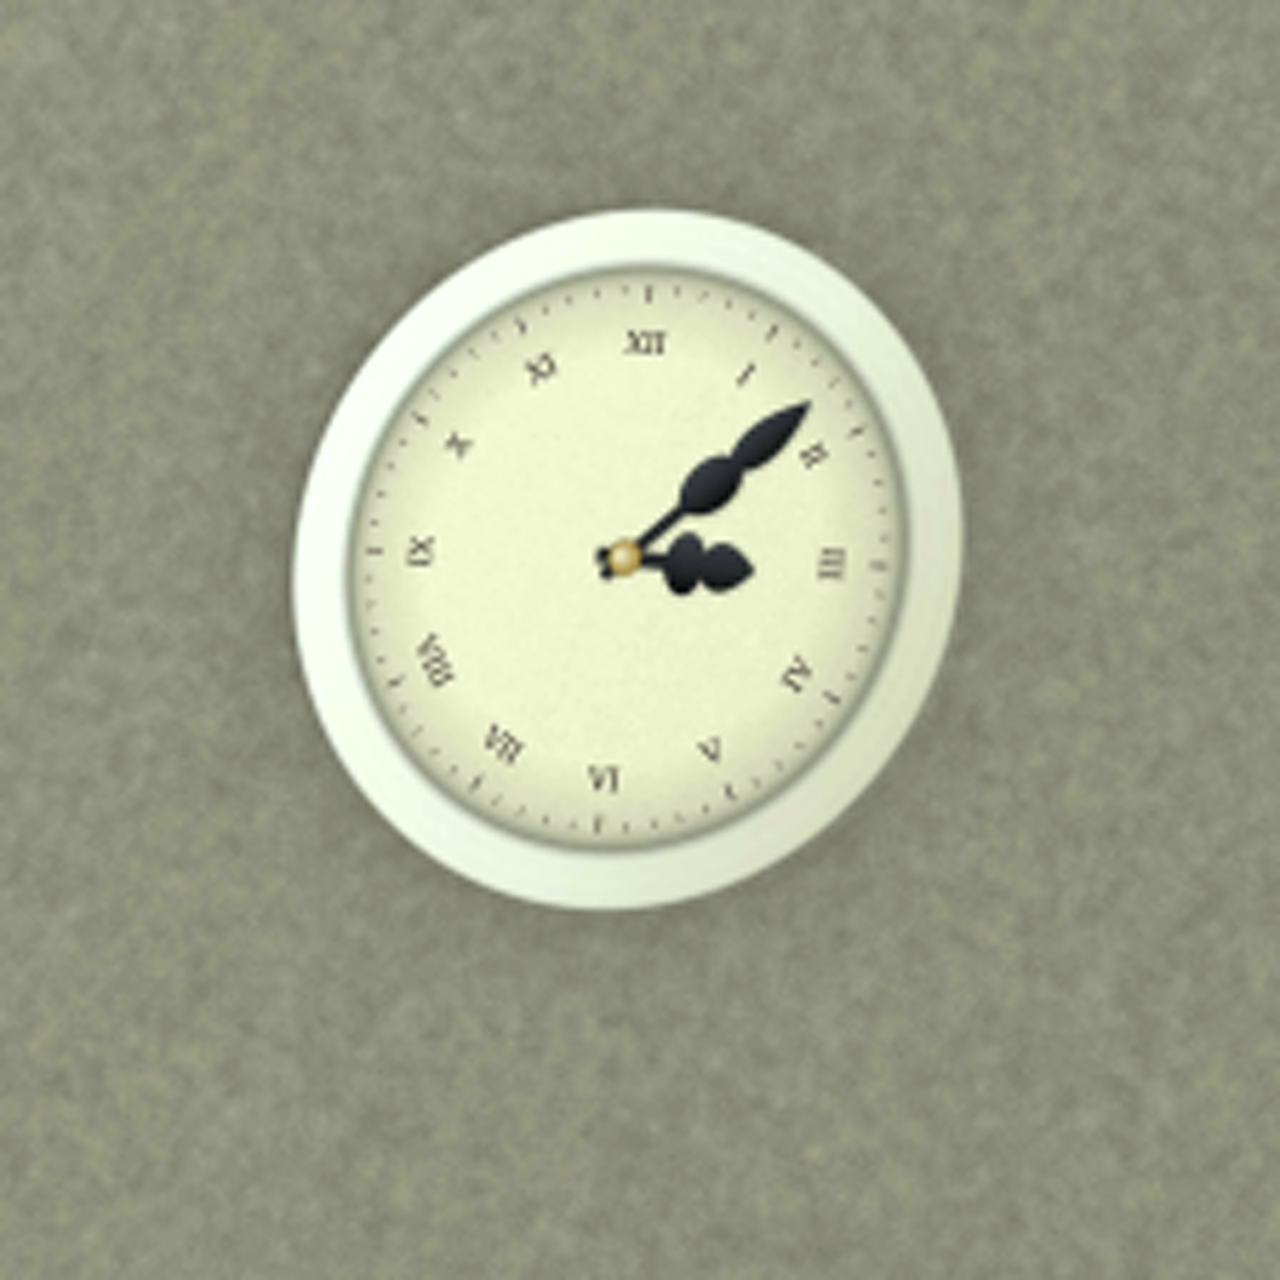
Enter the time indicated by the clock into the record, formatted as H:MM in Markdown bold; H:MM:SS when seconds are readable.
**3:08**
